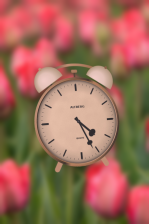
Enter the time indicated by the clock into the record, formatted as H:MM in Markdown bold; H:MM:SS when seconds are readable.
**4:26**
